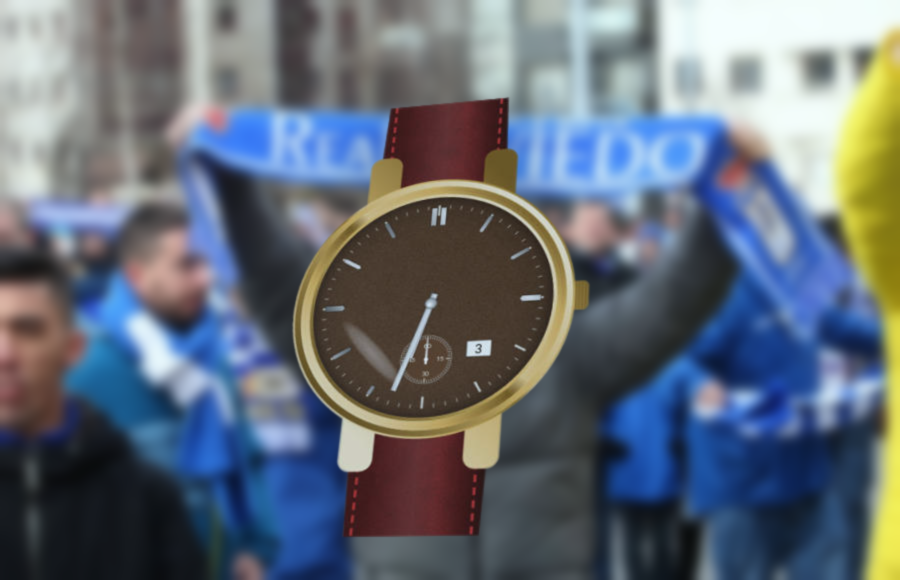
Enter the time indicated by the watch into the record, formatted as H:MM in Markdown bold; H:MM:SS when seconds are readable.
**6:33**
